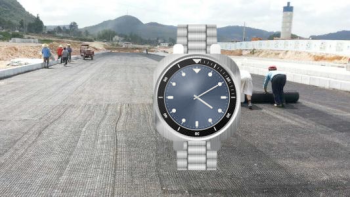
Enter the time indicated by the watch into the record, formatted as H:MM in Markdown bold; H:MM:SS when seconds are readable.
**4:10**
